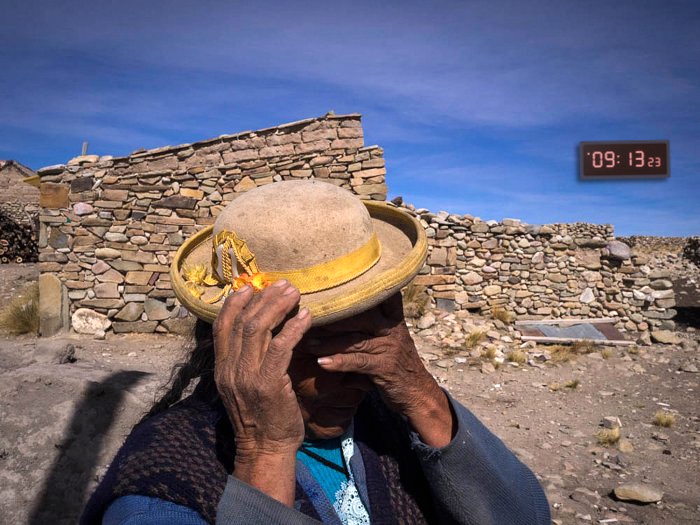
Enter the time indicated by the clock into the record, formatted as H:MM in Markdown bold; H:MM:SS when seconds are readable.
**9:13:23**
